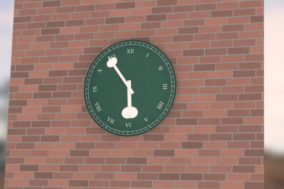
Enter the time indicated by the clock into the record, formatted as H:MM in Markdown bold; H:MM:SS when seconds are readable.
**5:54**
